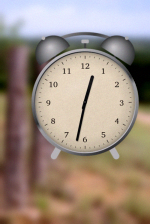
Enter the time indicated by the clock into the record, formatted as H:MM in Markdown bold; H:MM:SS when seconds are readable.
**12:32**
